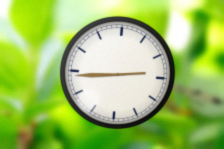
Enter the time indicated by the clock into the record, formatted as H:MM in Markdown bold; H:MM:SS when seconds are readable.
**2:44**
